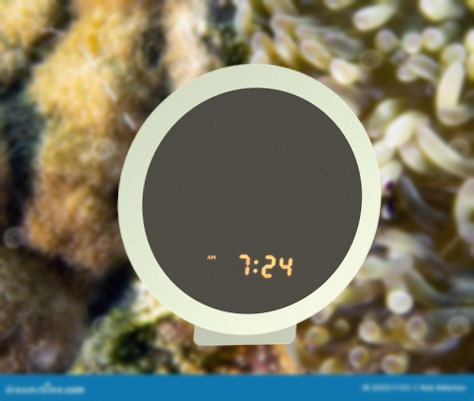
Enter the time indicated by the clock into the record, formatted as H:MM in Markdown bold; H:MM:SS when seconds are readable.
**7:24**
